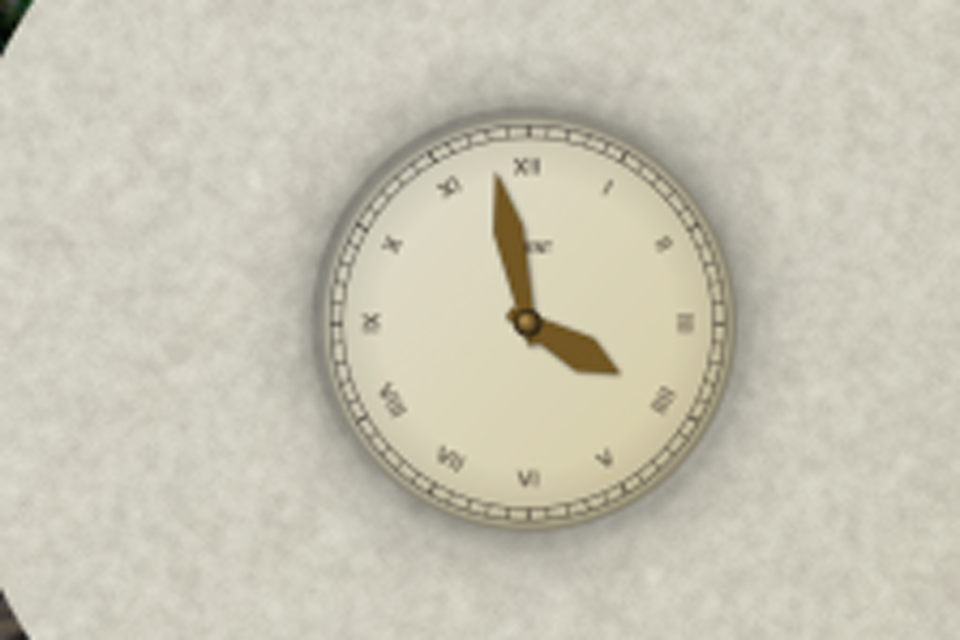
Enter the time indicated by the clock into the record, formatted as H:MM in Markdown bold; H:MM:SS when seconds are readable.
**3:58**
